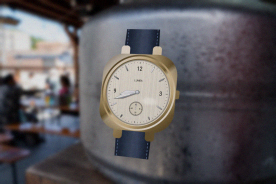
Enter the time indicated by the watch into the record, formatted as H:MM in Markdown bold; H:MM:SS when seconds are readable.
**8:42**
